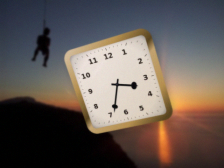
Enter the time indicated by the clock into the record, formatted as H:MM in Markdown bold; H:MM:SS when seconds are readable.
**3:34**
